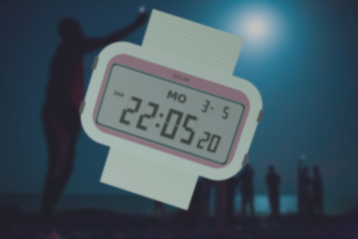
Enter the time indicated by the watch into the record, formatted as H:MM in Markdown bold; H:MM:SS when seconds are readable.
**22:05:20**
